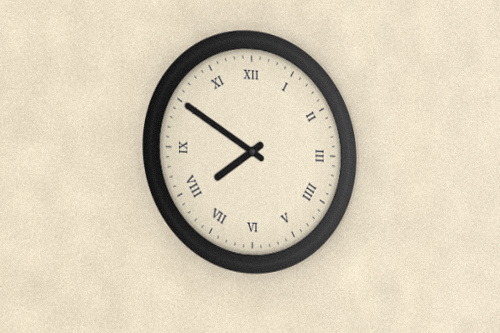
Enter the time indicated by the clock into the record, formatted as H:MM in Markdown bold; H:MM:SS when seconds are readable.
**7:50**
